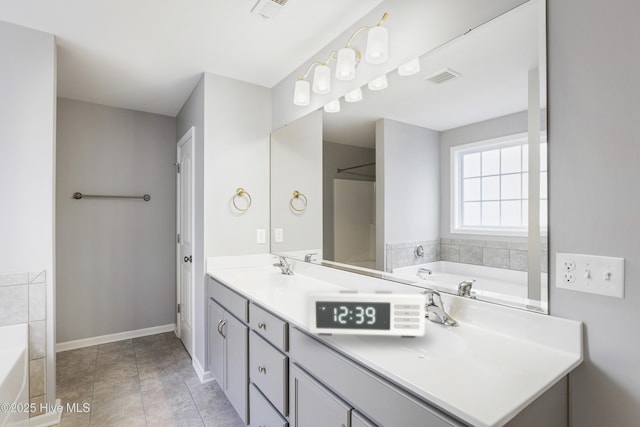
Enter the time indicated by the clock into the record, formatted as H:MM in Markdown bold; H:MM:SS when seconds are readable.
**12:39**
